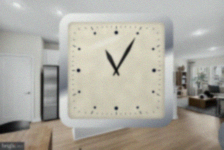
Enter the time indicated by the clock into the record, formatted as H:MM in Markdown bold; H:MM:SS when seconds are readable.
**11:05**
